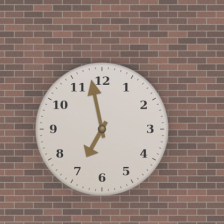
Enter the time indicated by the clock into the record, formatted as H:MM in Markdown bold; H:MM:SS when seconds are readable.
**6:58**
